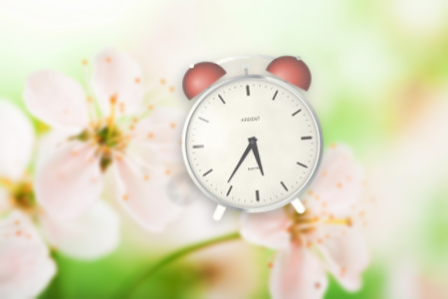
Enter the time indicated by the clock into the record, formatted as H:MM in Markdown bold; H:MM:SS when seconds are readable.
**5:36**
